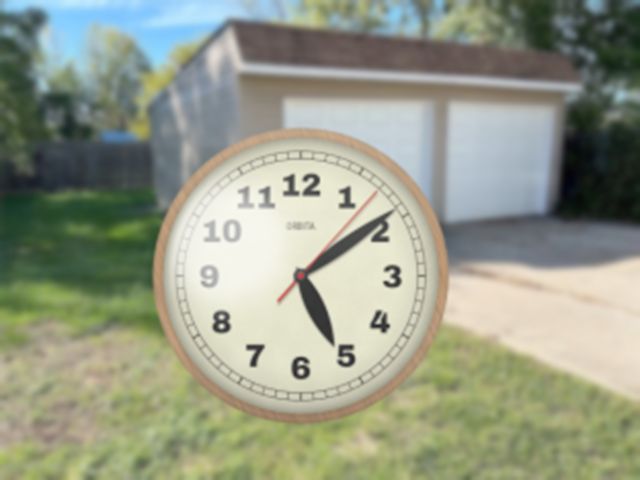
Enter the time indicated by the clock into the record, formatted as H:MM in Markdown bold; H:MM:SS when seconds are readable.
**5:09:07**
